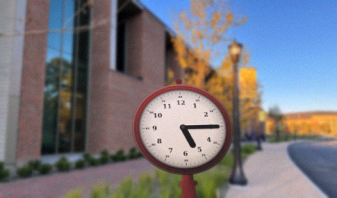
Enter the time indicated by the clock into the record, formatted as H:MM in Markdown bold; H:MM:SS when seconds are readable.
**5:15**
